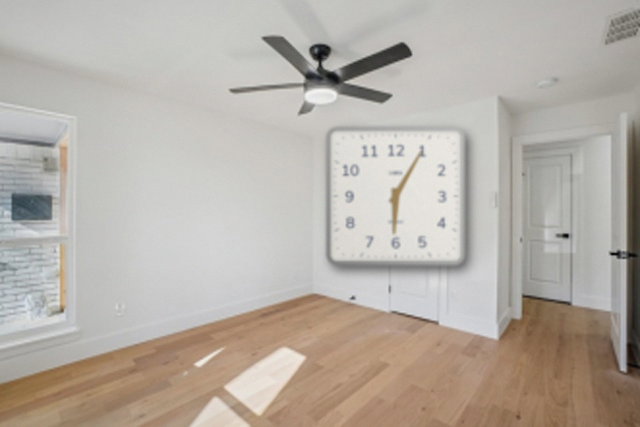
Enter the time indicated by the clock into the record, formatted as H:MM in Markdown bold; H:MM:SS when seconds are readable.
**6:05**
